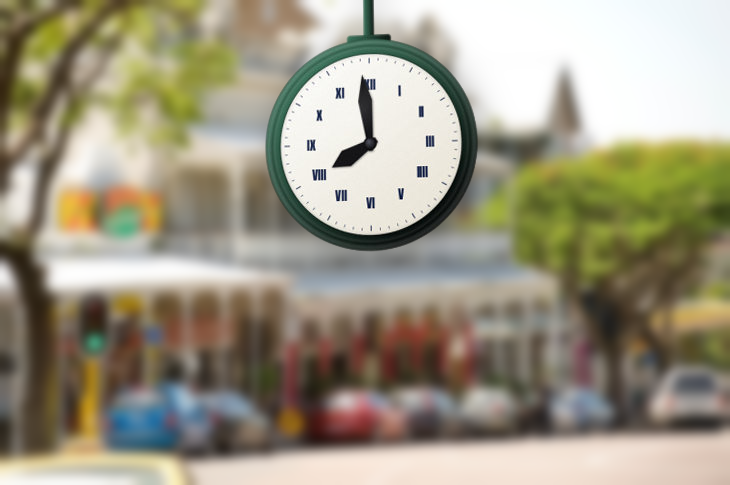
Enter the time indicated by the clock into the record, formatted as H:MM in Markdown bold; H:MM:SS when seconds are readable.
**7:59**
